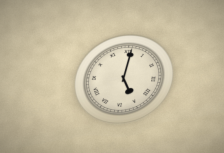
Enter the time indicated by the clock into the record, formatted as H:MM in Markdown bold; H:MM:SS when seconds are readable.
**5:01**
